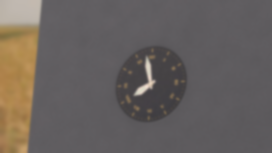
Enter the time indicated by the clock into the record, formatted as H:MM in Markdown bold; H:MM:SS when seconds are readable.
**7:58**
